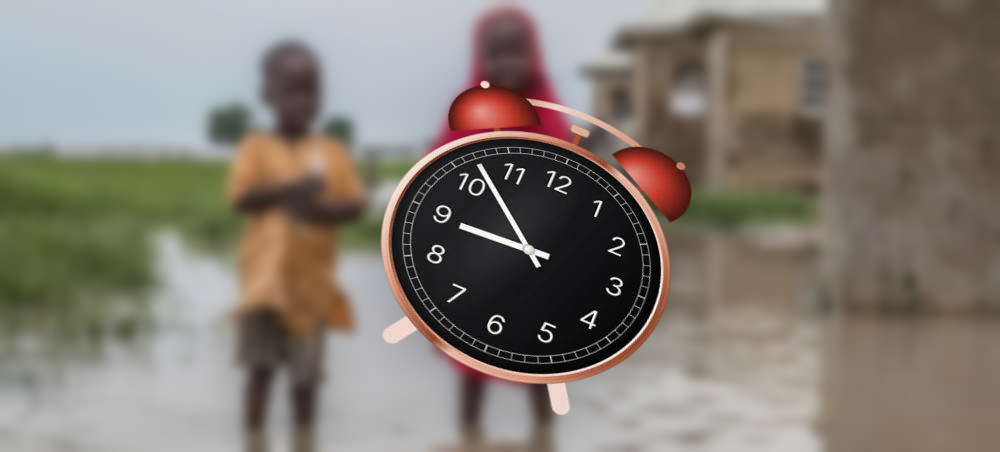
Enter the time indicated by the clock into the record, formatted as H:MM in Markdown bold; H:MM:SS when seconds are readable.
**8:52**
